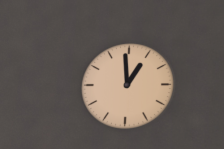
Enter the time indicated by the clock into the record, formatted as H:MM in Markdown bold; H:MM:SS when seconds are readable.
**12:59**
